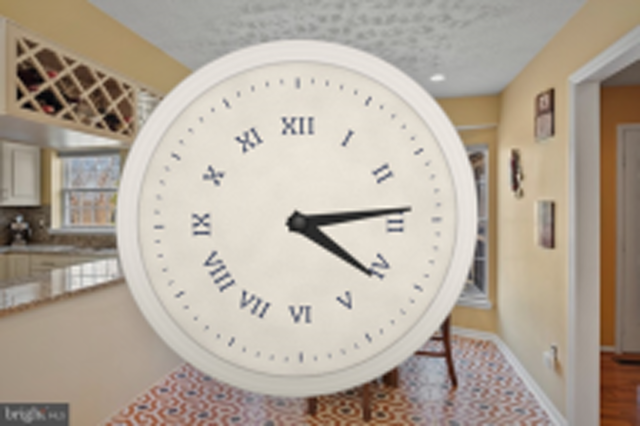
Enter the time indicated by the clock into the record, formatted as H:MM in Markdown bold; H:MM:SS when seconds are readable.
**4:14**
